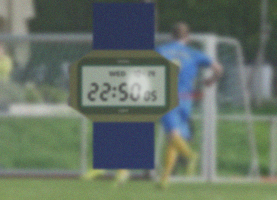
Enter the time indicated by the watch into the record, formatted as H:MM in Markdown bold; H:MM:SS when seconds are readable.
**22:50**
